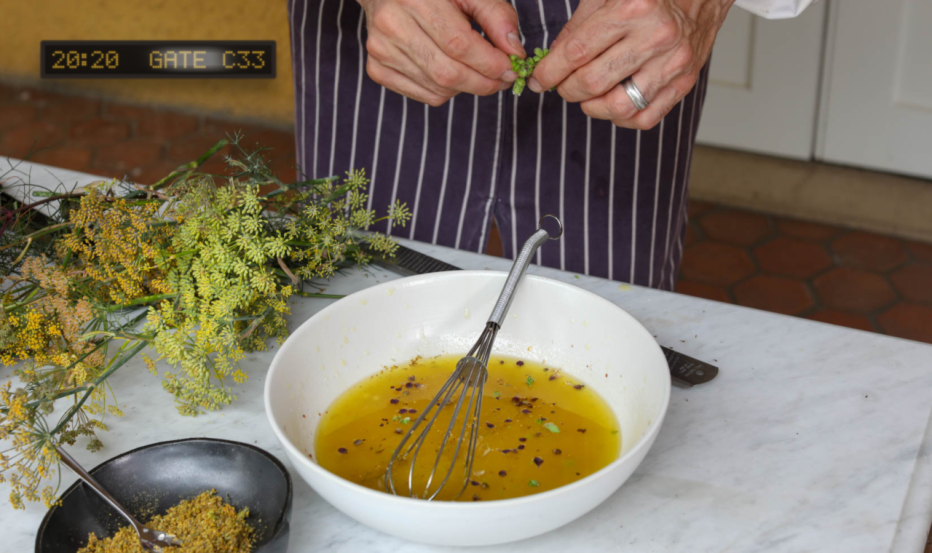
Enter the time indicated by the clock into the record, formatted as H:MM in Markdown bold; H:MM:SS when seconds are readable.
**20:20**
